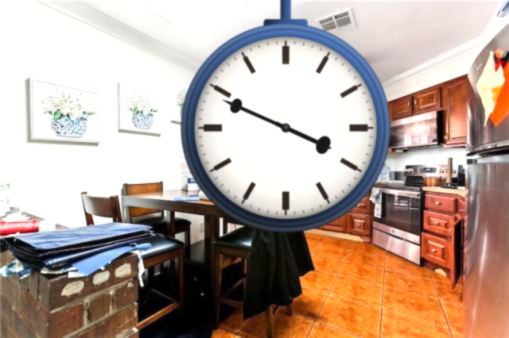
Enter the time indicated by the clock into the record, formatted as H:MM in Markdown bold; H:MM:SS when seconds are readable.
**3:49**
